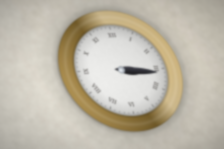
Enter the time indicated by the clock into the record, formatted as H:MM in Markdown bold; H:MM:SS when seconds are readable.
**3:16**
